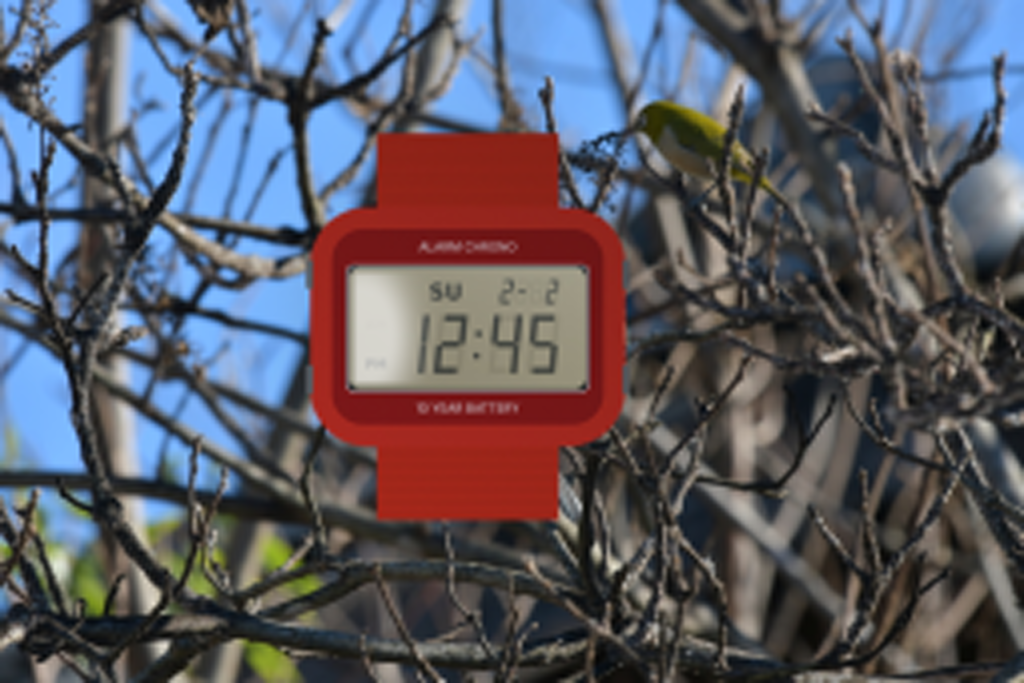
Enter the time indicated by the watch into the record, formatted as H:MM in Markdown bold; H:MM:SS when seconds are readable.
**12:45**
